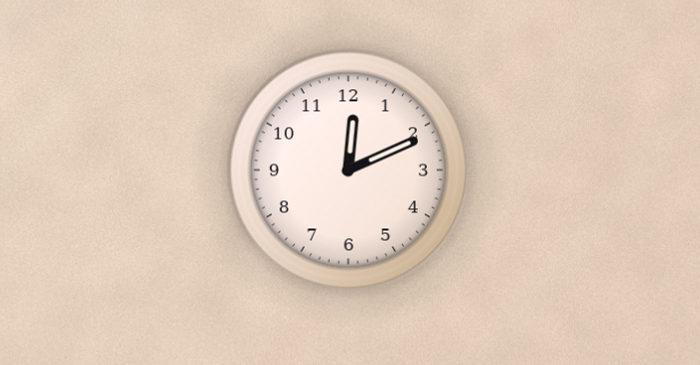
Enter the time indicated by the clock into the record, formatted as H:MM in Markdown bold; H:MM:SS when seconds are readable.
**12:11**
